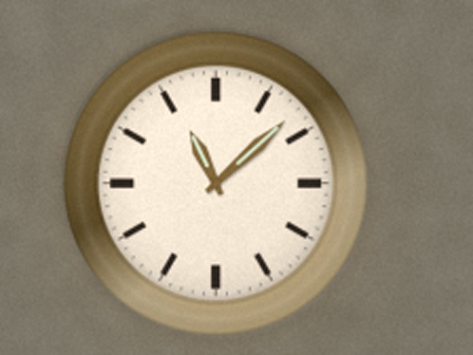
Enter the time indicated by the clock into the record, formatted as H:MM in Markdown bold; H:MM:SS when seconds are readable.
**11:08**
